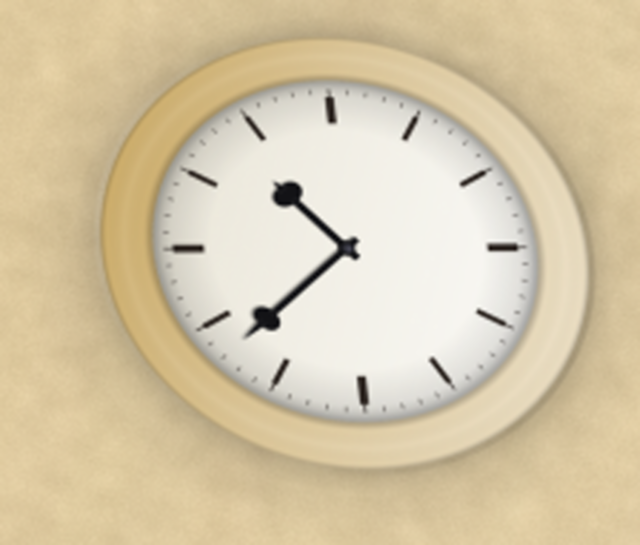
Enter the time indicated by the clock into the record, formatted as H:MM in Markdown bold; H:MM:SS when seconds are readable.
**10:38**
